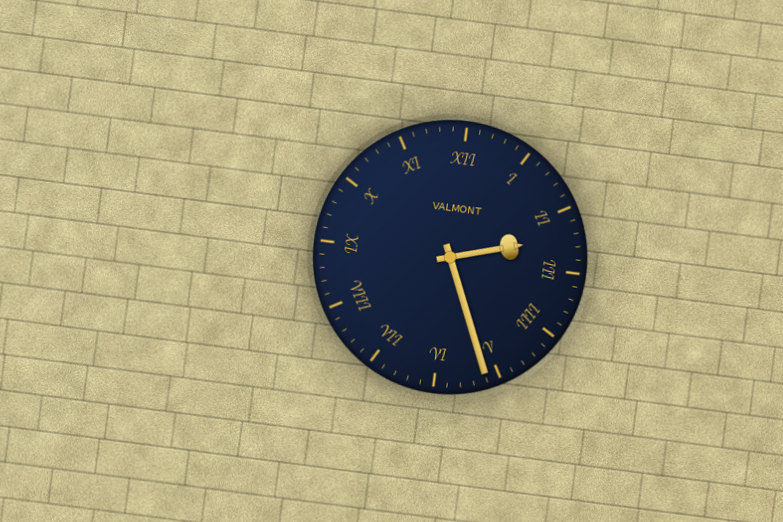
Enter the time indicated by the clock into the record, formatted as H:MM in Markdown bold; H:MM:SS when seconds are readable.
**2:26**
